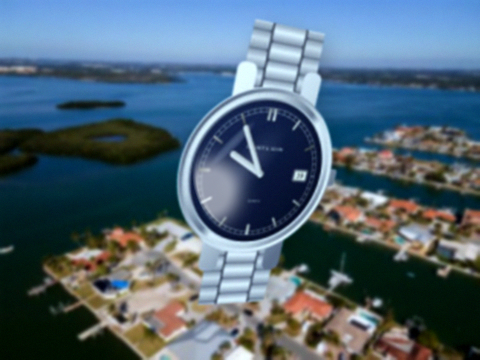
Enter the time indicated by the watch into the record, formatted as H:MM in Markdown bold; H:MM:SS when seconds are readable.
**9:55**
